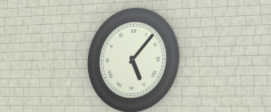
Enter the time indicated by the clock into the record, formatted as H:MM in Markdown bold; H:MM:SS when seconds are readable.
**5:07**
